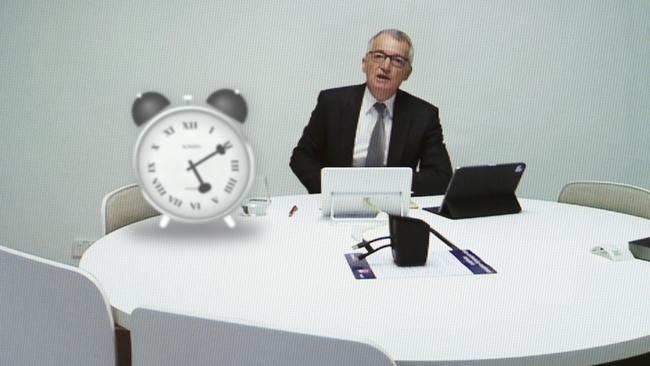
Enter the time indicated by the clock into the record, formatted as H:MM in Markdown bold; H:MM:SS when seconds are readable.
**5:10**
